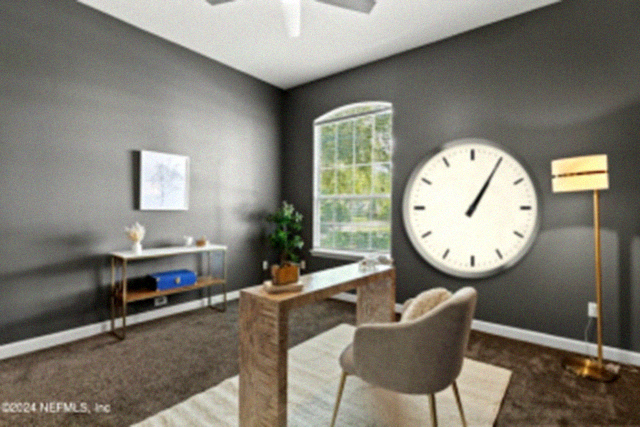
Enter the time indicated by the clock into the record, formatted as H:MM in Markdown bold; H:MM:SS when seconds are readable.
**1:05**
